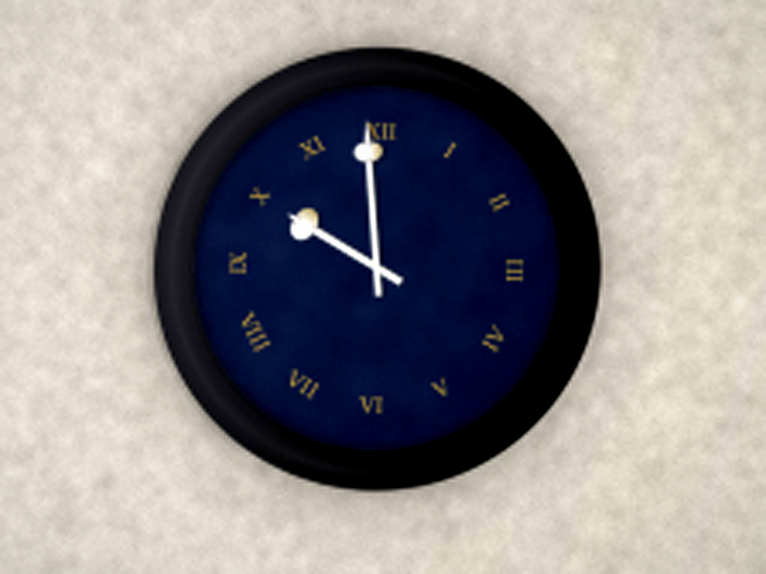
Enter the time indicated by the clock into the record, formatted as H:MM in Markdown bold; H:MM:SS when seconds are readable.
**9:59**
